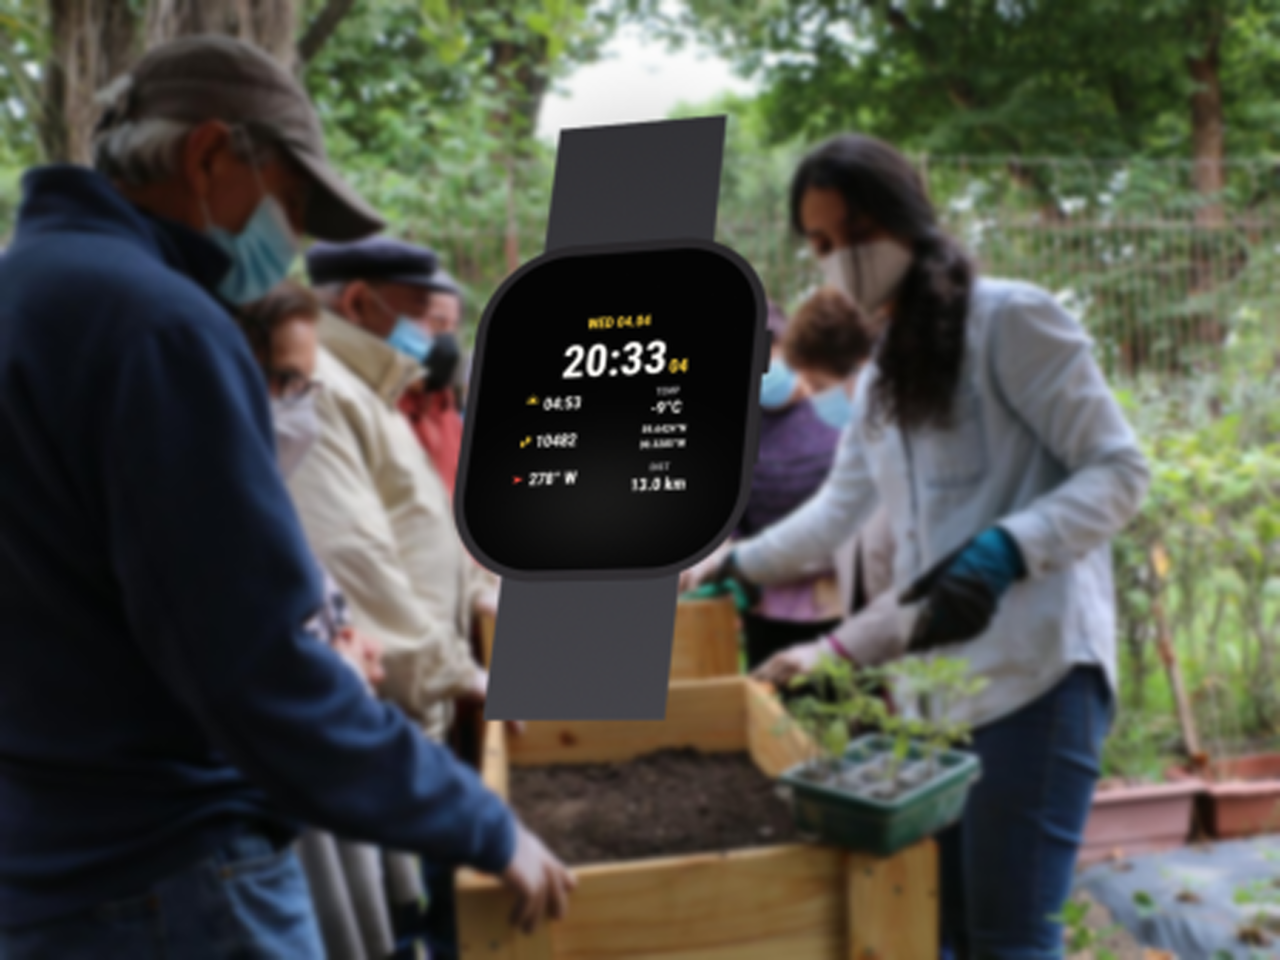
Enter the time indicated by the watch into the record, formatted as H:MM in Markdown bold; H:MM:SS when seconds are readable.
**20:33**
